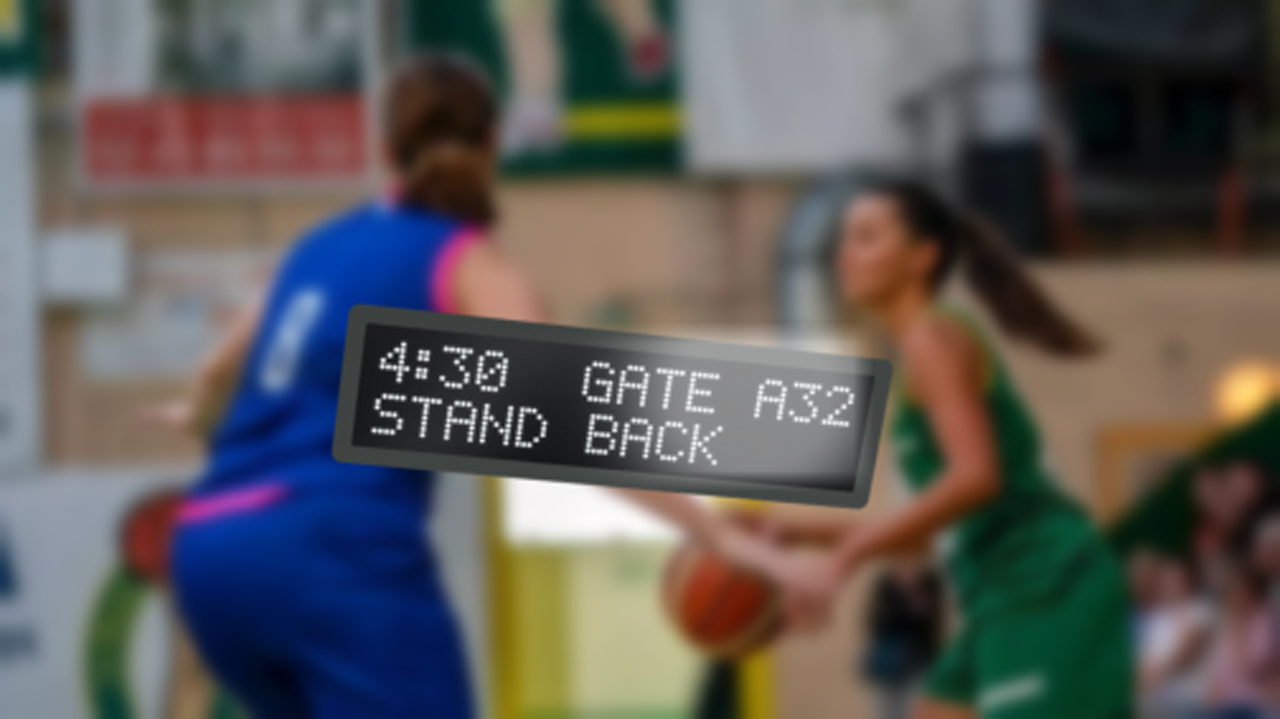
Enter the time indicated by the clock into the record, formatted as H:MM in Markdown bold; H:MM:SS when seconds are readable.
**4:30**
